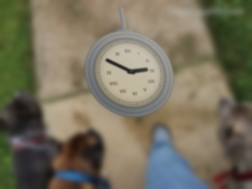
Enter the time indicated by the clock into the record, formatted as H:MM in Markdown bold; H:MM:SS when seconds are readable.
**2:50**
